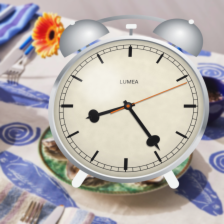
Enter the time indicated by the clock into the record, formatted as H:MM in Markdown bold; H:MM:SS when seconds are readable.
**8:24:11**
